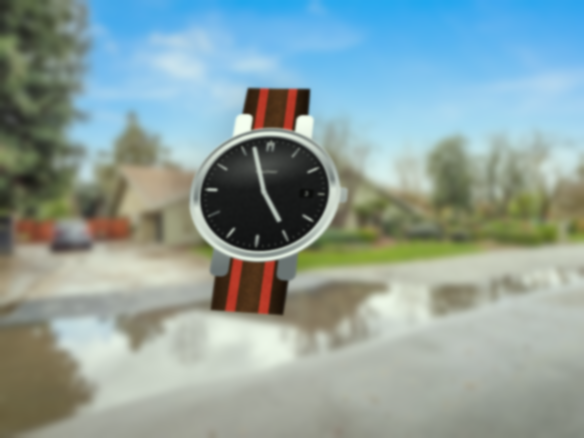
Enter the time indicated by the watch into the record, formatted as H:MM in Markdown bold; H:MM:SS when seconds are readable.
**4:57**
